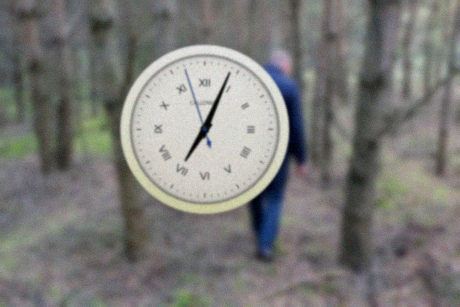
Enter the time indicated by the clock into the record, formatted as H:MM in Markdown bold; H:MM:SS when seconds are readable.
**7:03:57**
